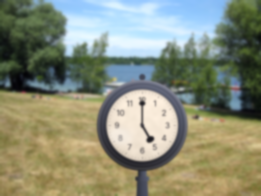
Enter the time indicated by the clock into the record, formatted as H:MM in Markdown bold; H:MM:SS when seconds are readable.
**5:00**
